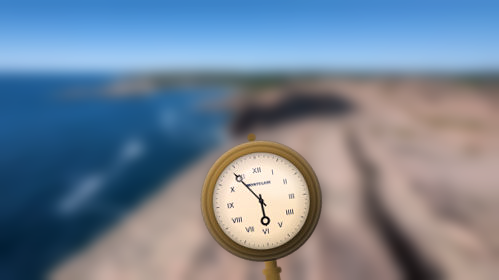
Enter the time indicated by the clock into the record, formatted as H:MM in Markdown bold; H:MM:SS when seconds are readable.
**5:54**
